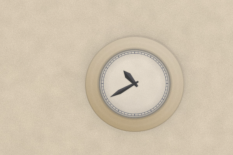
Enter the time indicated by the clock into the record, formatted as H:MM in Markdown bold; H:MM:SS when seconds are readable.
**10:40**
